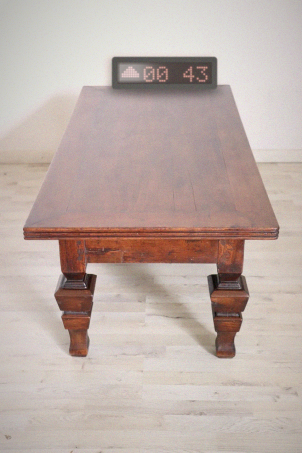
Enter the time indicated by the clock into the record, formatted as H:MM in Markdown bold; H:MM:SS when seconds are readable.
**0:43**
